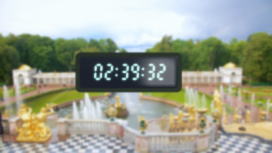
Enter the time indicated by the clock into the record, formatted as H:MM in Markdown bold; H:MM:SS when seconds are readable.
**2:39:32**
